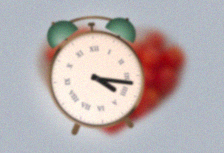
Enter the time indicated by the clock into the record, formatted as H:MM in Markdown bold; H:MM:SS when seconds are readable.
**4:17**
